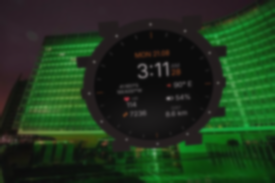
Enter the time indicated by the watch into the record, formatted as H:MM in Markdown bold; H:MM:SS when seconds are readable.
**3:11**
